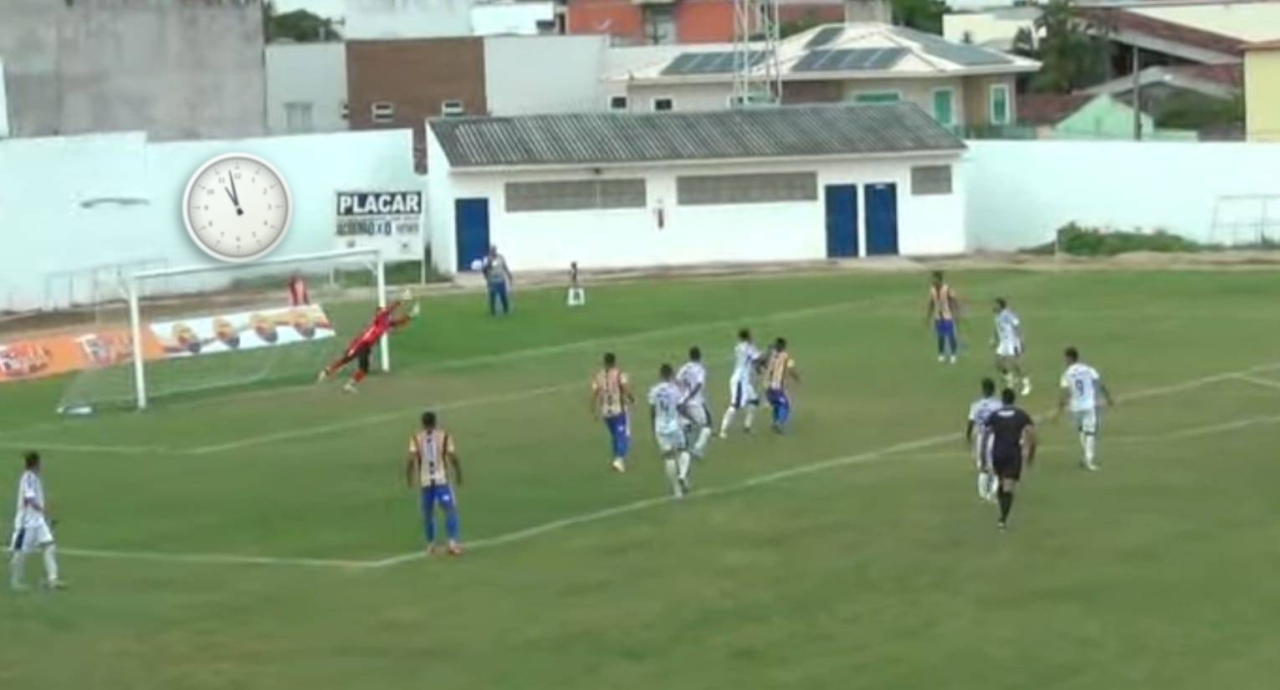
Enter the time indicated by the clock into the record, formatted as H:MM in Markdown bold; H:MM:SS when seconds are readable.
**10:58**
